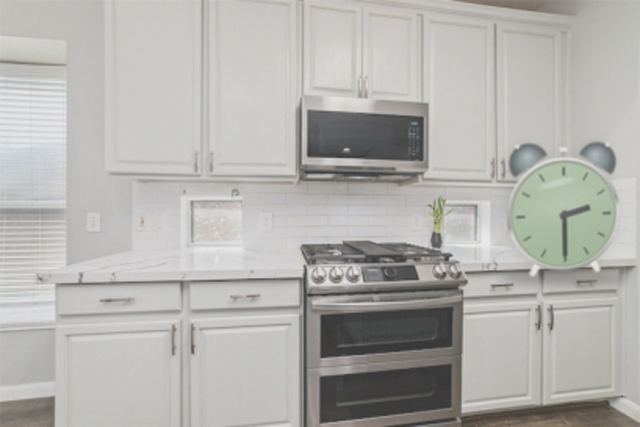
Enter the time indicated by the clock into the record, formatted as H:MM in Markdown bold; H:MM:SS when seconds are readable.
**2:30**
